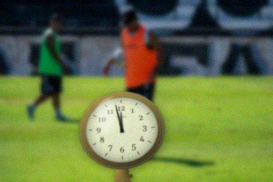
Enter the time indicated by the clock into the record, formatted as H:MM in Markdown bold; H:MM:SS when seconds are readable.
**11:58**
